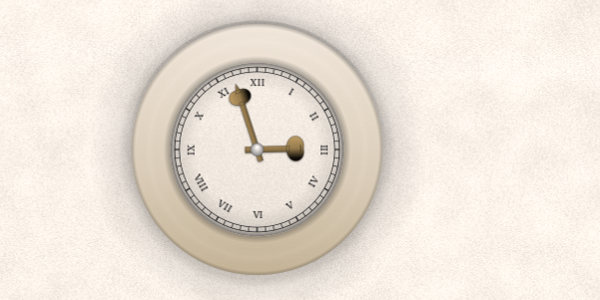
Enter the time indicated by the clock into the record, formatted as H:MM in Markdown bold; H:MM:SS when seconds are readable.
**2:57**
